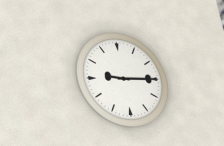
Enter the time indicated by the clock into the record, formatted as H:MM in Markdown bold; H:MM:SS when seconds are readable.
**9:15**
